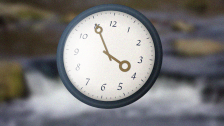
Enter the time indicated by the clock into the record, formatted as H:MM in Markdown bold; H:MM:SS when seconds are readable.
**3:55**
